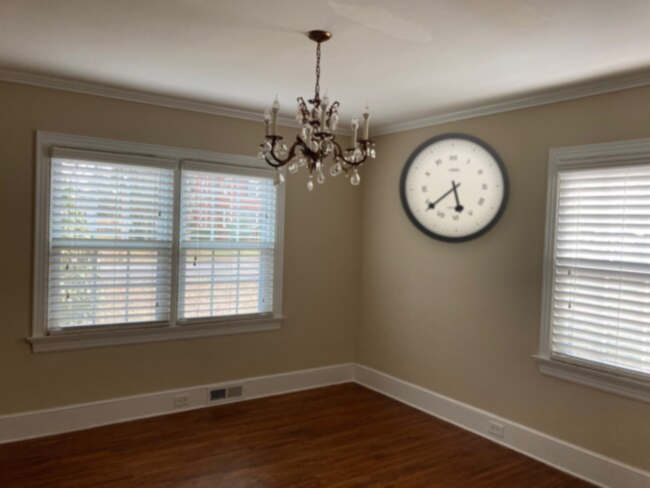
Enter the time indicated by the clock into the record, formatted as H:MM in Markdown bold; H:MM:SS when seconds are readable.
**5:39**
